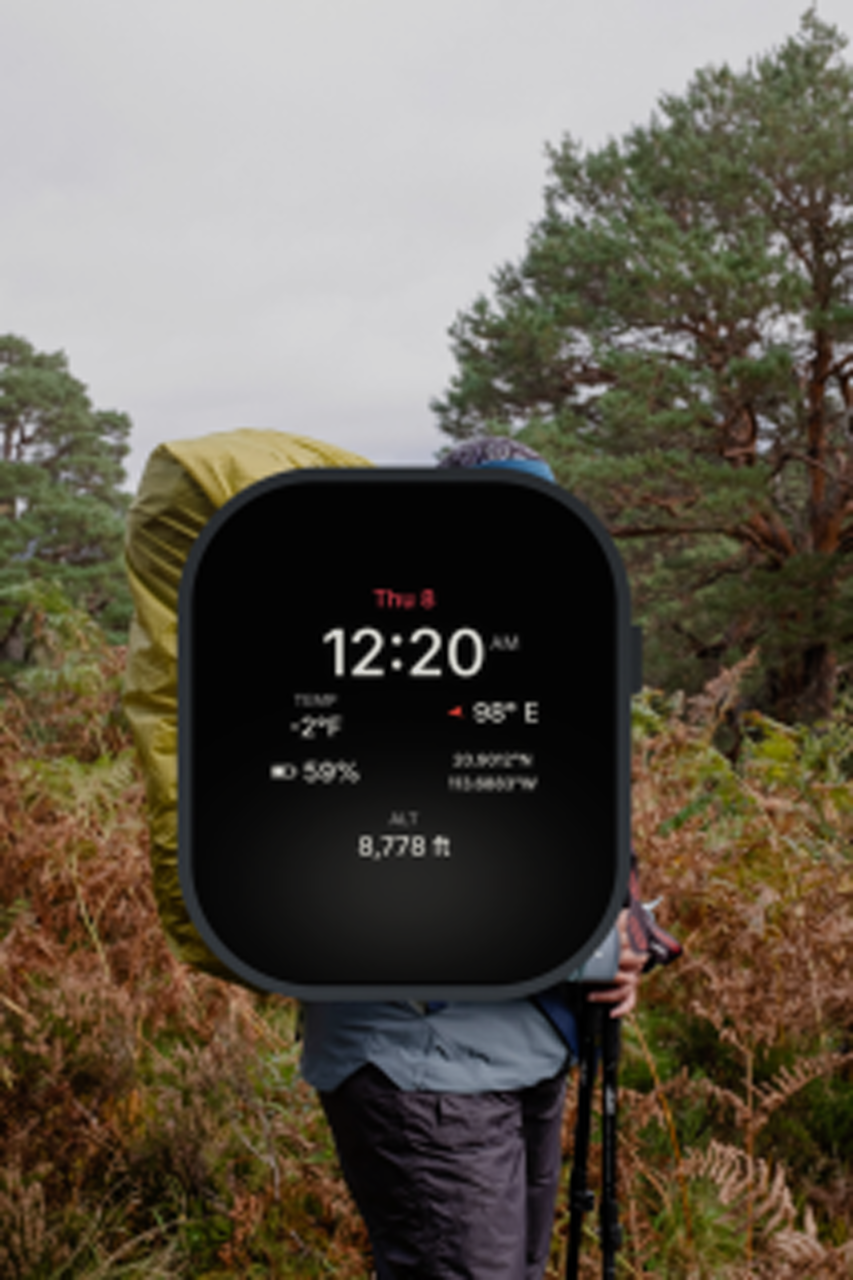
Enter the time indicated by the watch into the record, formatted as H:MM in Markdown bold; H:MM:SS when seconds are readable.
**12:20**
